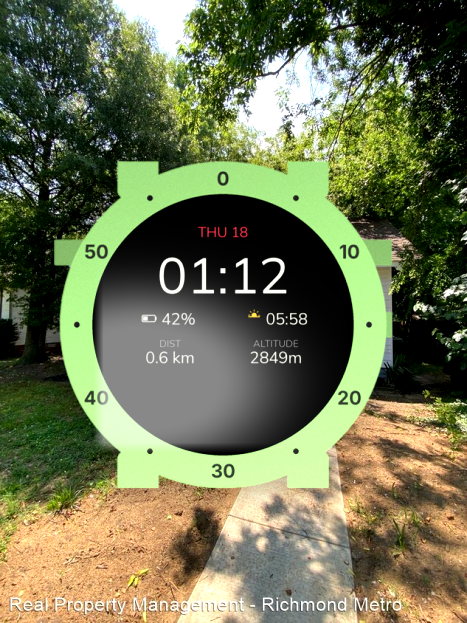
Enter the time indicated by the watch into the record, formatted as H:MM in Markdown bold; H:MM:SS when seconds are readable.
**1:12**
